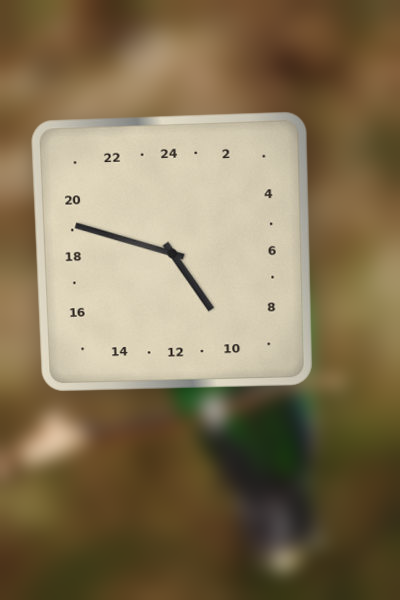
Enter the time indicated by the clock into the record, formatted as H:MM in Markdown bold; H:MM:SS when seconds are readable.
**9:48**
